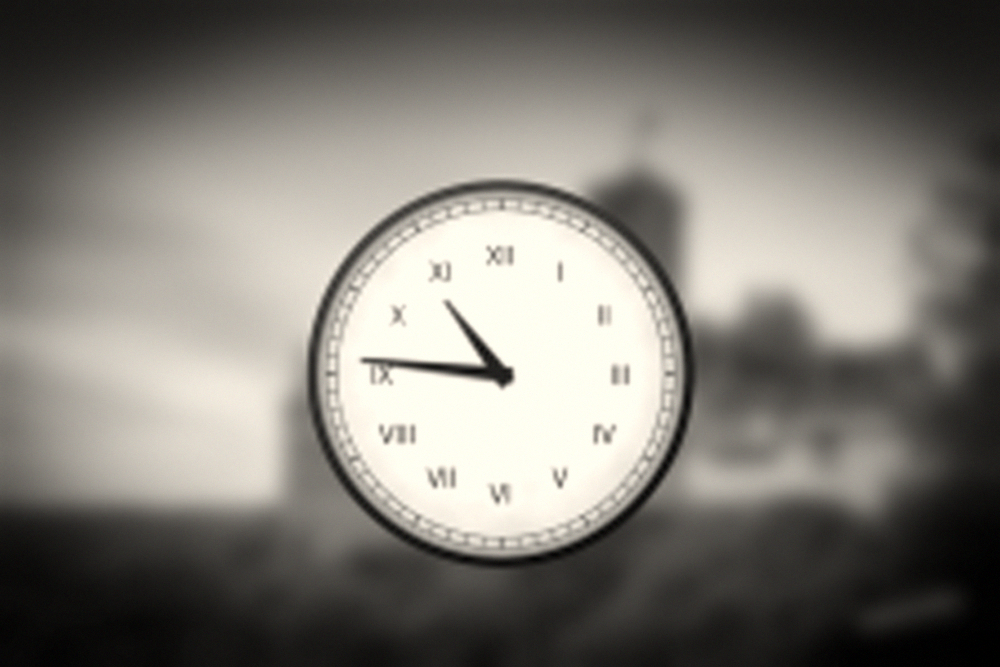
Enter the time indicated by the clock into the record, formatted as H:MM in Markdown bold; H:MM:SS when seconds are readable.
**10:46**
